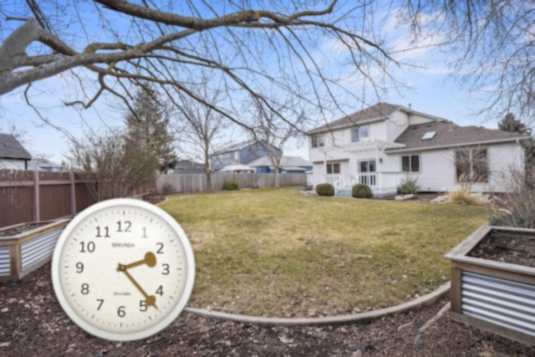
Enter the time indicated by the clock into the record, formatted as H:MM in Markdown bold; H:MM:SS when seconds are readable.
**2:23**
